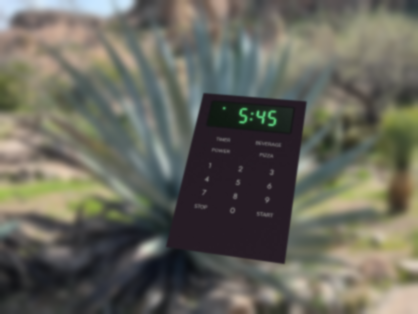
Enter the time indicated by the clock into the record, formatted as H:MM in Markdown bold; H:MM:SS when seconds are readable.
**5:45**
